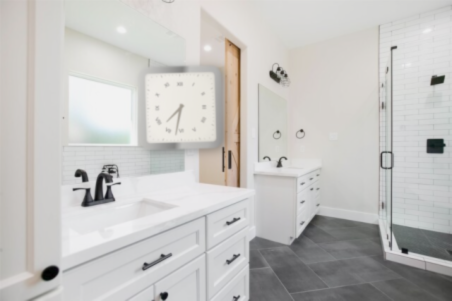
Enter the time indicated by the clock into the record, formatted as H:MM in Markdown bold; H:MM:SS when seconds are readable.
**7:32**
